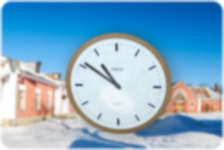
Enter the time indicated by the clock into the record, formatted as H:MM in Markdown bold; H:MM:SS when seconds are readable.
**10:51**
